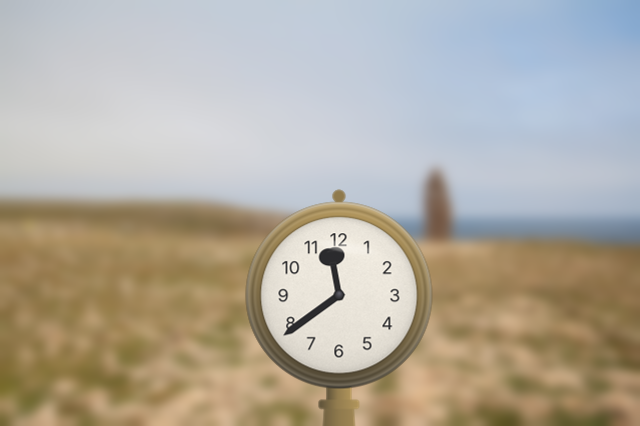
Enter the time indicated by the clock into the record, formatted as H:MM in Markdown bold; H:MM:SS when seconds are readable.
**11:39**
